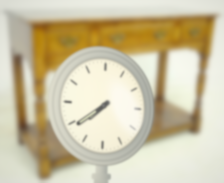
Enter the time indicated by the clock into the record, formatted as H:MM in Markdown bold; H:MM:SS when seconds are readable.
**7:39**
